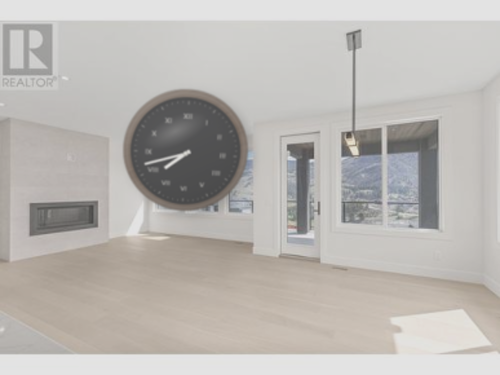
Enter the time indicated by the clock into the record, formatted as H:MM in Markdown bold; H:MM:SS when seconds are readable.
**7:42**
